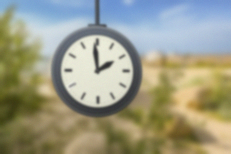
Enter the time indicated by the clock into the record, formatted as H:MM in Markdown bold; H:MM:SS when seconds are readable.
**1:59**
